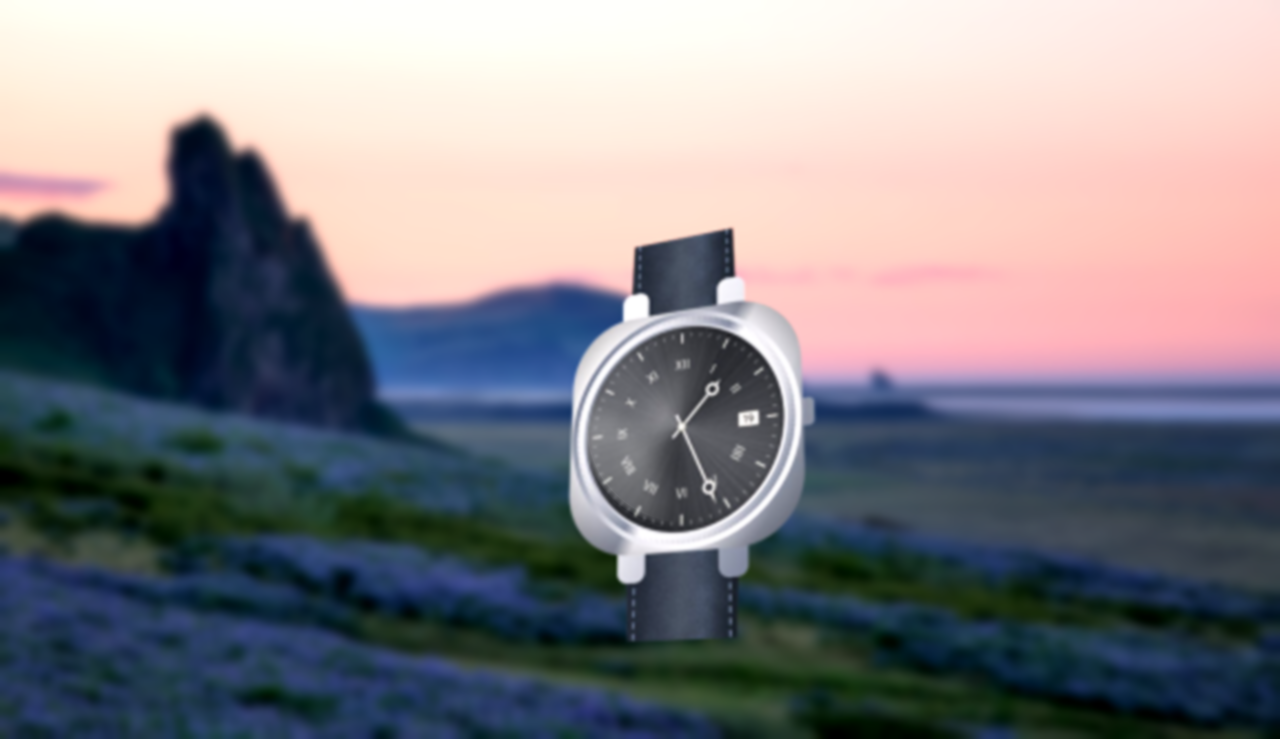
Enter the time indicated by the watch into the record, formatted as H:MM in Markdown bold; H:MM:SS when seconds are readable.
**1:26**
